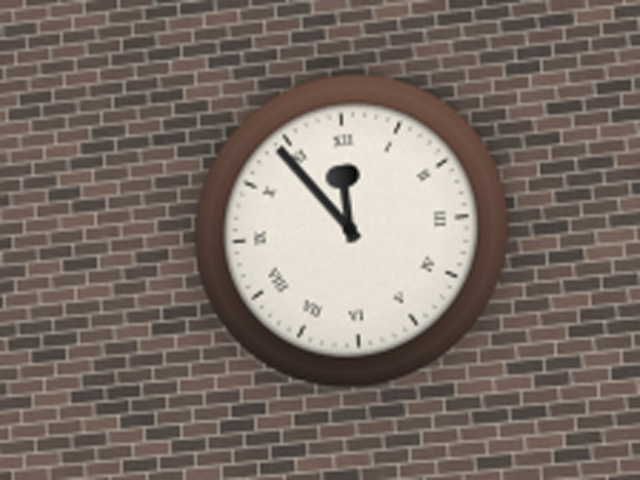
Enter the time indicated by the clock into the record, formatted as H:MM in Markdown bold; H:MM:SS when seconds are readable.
**11:54**
